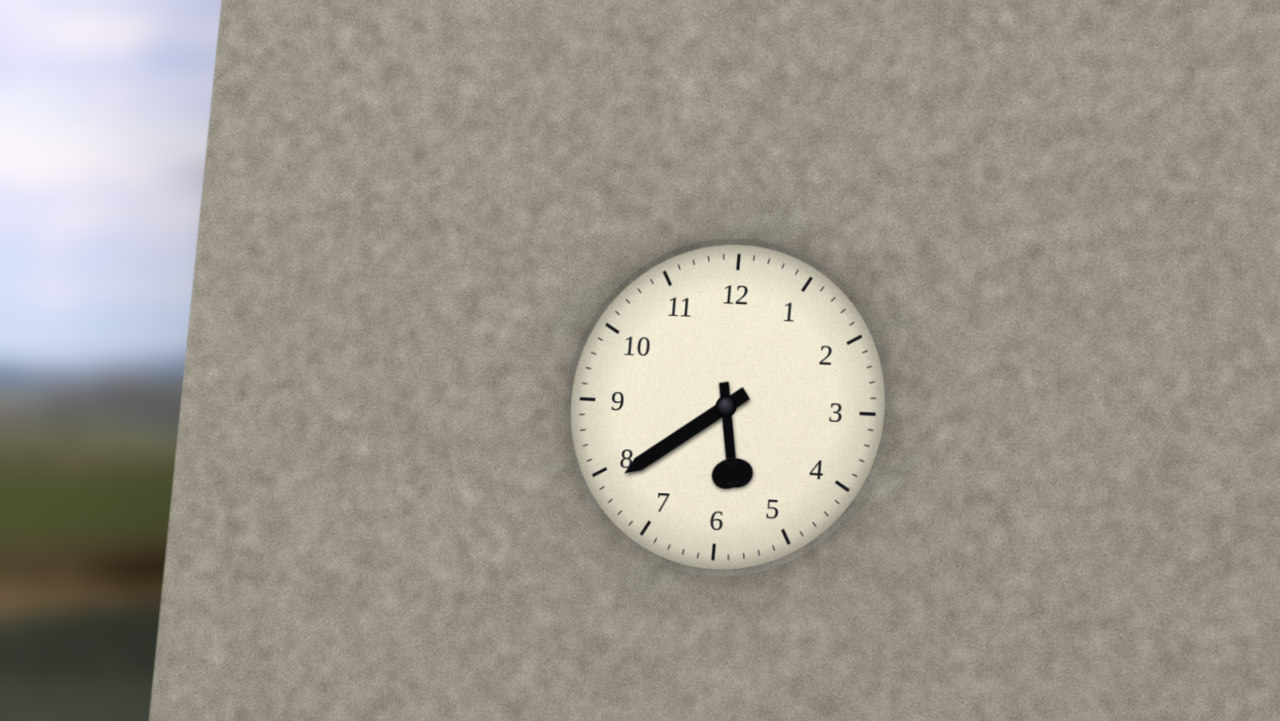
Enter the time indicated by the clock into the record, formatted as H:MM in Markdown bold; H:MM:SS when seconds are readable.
**5:39**
